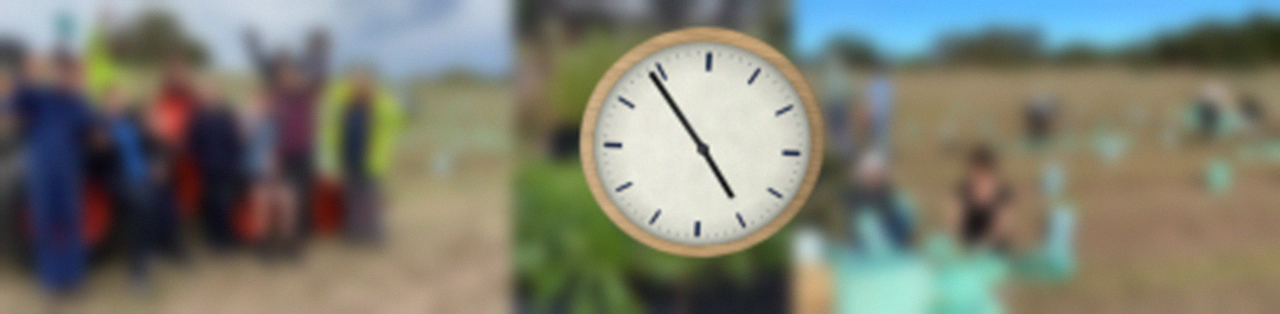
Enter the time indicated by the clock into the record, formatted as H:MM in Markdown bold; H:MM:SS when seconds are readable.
**4:54**
